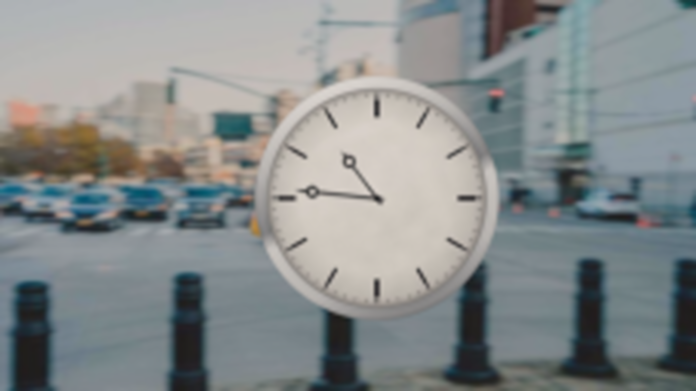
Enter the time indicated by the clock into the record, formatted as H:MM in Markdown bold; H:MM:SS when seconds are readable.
**10:46**
